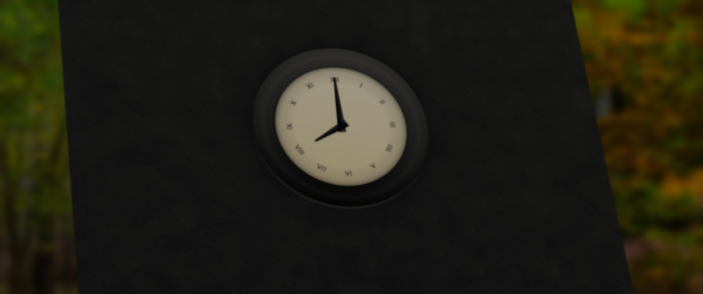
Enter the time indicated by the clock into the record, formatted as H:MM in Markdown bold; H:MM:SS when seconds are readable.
**8:00**
